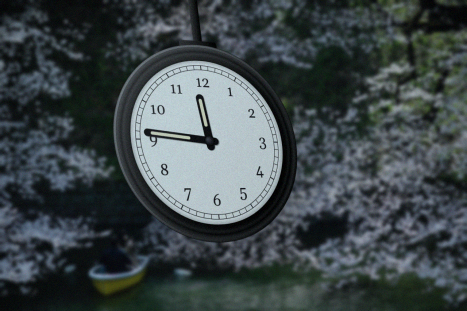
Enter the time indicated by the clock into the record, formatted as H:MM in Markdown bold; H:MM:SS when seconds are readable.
**11:46**
